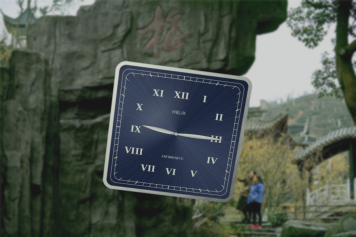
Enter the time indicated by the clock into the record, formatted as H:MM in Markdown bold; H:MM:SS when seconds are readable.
**9:15**
